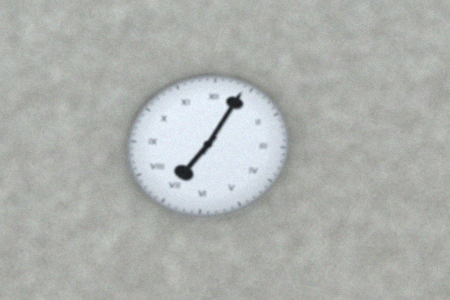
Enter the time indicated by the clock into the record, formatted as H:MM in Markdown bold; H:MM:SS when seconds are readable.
**7:04**
